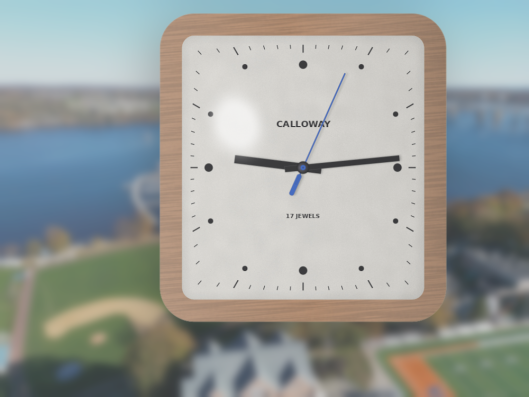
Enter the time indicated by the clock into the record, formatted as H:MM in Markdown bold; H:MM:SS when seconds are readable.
**9:14:04**
